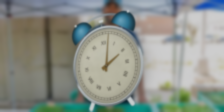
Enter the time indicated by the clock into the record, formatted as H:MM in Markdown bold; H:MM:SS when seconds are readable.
**2:02**
